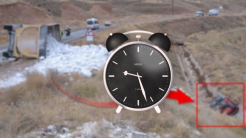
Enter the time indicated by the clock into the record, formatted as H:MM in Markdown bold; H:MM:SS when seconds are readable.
**9:27**
